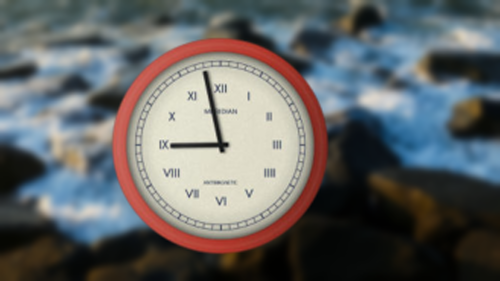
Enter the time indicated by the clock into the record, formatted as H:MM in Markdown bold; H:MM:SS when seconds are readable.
**8:58**
